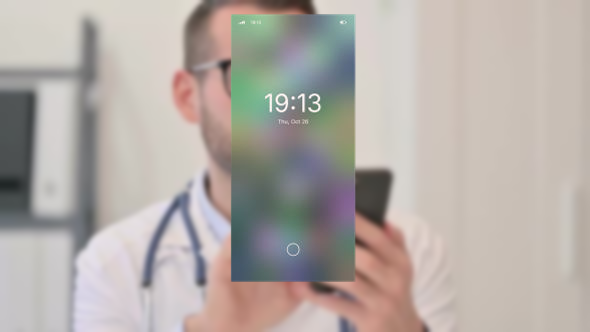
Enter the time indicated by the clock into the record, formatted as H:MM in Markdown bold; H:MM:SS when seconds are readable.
**19:13**
